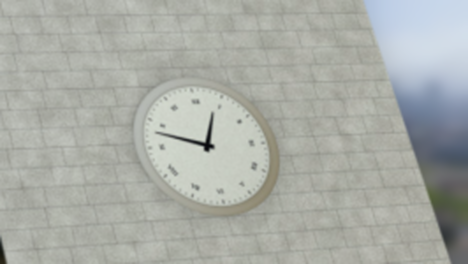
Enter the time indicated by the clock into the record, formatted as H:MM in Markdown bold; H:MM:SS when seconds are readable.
**12:48**
